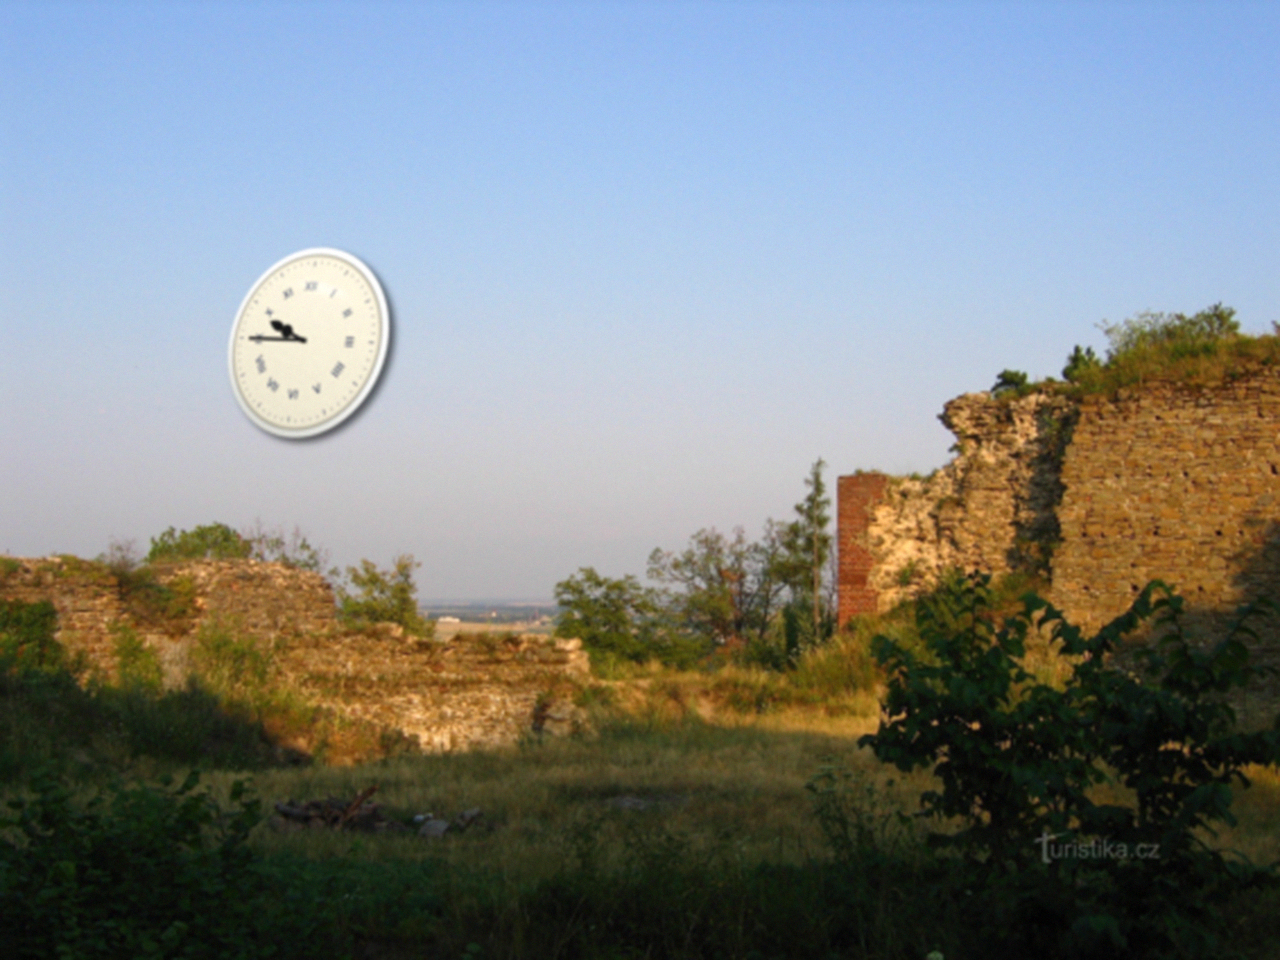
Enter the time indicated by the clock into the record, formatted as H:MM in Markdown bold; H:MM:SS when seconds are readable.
**9:45**
